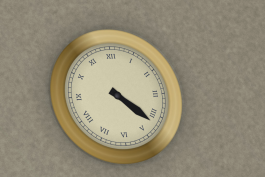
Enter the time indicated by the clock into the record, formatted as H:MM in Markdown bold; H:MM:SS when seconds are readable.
**4:22**
